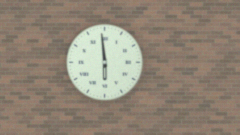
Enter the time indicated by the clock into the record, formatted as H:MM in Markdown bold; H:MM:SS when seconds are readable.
**5:59**
